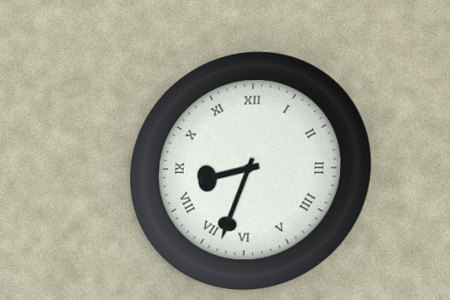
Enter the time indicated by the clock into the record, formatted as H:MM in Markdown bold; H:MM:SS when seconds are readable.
**8:33**
